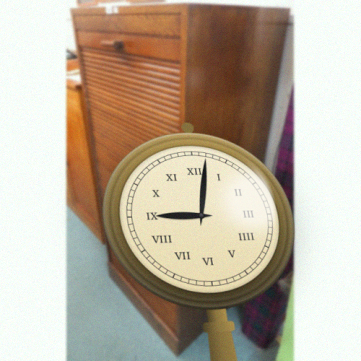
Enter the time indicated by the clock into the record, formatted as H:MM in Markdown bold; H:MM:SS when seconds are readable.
**9:02**
